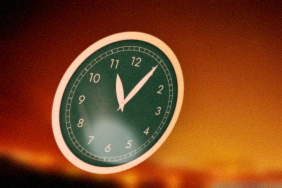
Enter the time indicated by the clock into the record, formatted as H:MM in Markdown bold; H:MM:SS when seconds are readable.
**11:05**
